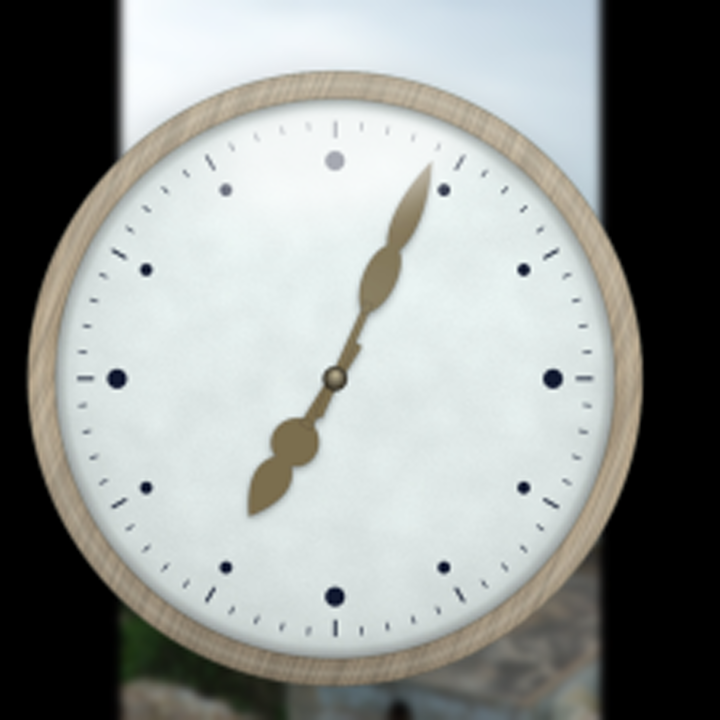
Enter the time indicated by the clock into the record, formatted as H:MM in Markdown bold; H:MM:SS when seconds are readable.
**7:04**
